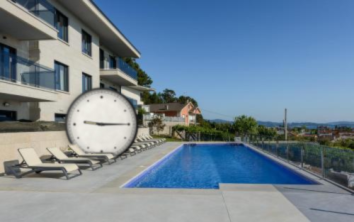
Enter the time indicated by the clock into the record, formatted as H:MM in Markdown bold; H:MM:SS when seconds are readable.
**9:15**
